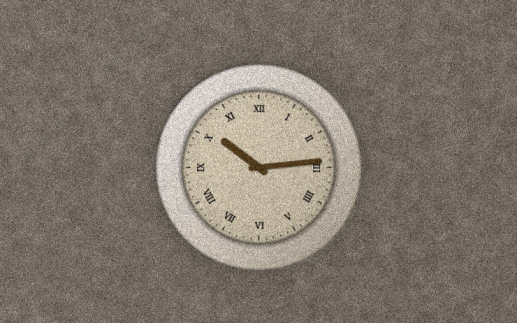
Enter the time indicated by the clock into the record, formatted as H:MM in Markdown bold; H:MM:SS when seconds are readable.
**10:14**
